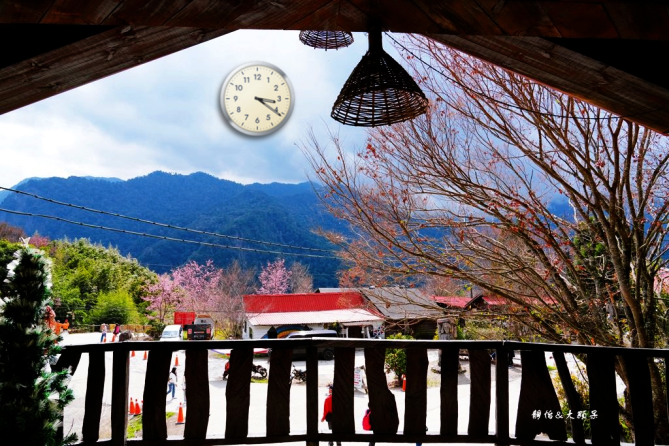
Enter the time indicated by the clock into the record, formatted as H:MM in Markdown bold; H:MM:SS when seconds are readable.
**3:21**
